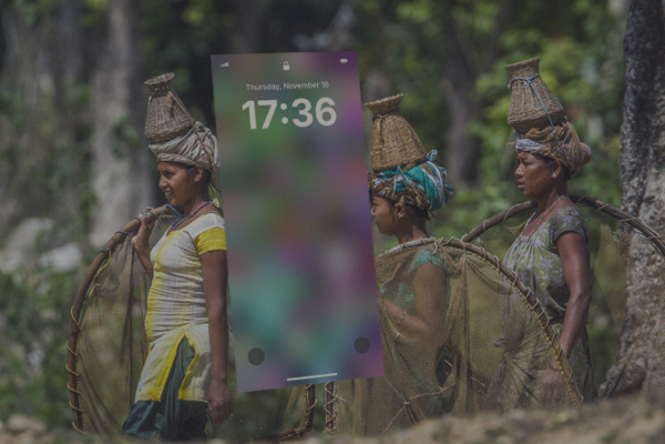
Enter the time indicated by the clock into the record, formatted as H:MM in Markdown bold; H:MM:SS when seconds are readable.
**17:36**
